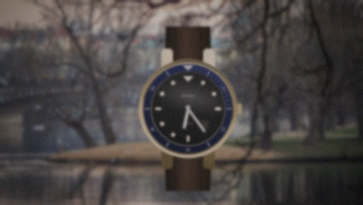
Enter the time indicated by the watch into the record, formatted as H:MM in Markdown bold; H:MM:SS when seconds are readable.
**6:24**
